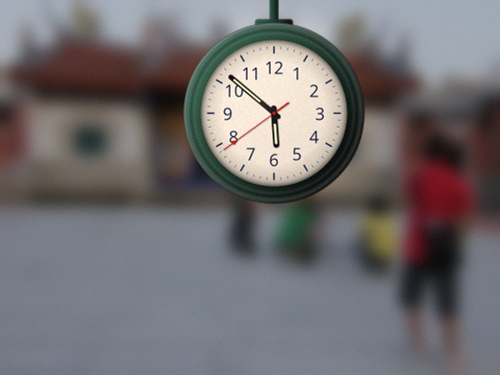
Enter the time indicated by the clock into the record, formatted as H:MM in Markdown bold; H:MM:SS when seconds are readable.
**5:51:39**
